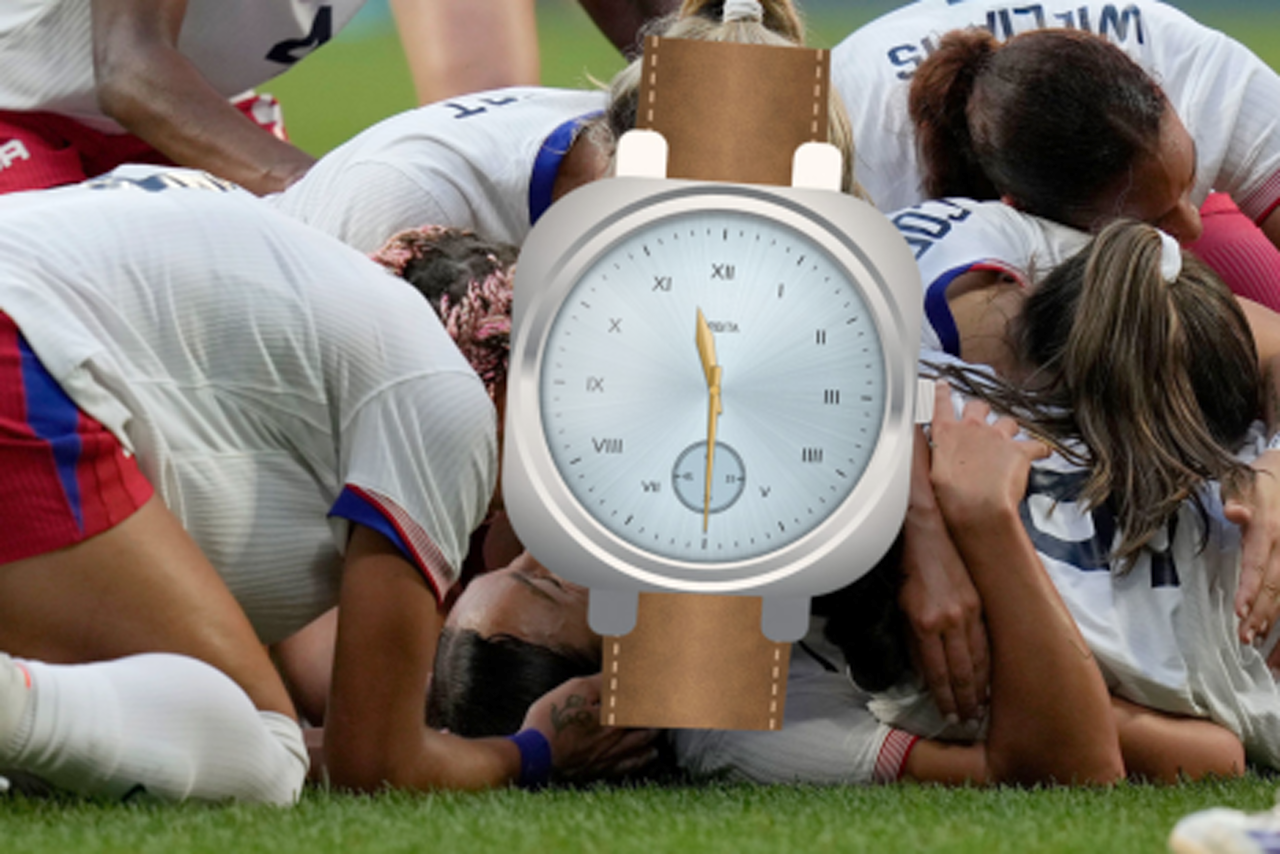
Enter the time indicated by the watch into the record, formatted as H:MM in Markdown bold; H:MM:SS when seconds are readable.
**11:30**
